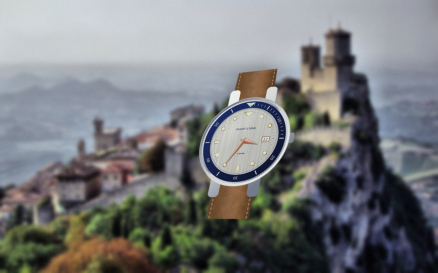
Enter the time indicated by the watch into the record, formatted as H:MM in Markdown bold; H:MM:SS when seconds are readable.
**3:35**
